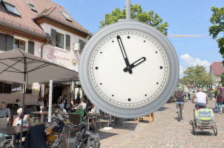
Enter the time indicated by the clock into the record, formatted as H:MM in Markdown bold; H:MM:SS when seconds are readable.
**1:57**
